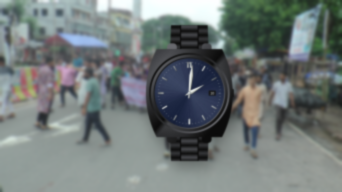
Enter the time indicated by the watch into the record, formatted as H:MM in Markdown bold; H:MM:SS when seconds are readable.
**2:01**
